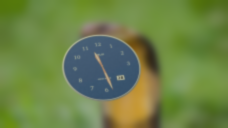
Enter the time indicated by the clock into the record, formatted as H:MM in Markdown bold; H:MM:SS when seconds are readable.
**11:28**
